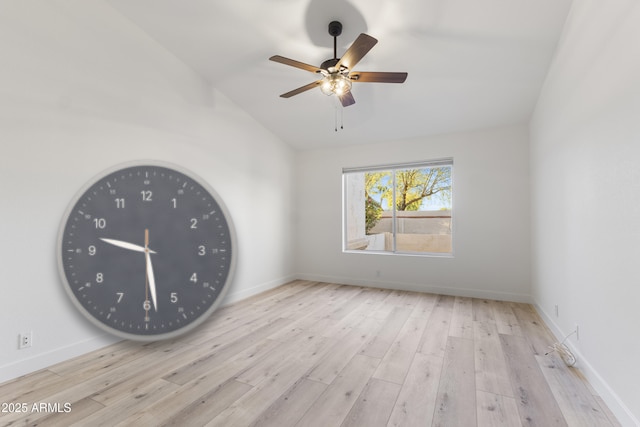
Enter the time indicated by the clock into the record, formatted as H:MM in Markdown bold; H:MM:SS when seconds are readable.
**9:28:30**
